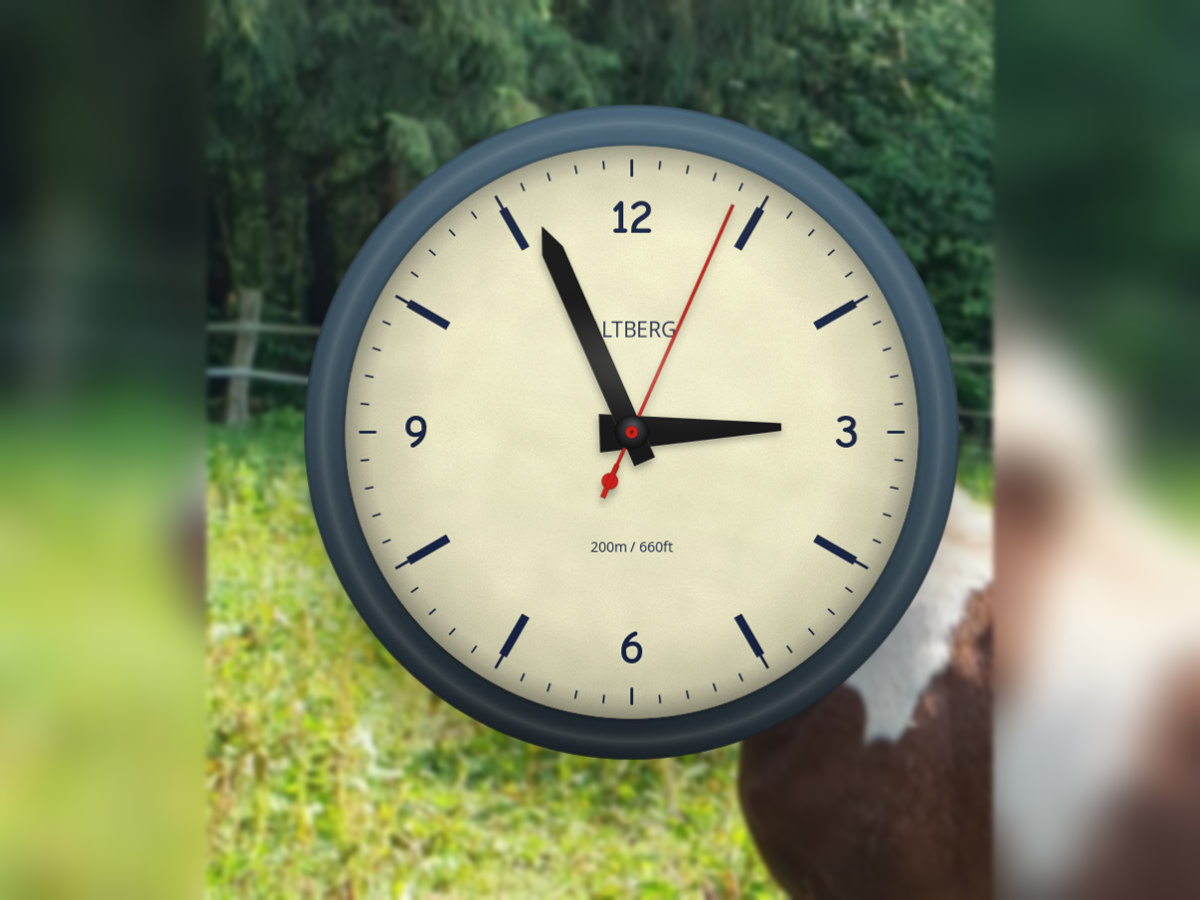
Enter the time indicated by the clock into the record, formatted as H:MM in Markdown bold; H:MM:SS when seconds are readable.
**2:56:04**
